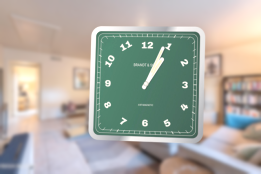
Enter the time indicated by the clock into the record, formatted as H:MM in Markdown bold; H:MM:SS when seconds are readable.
**1:04**
